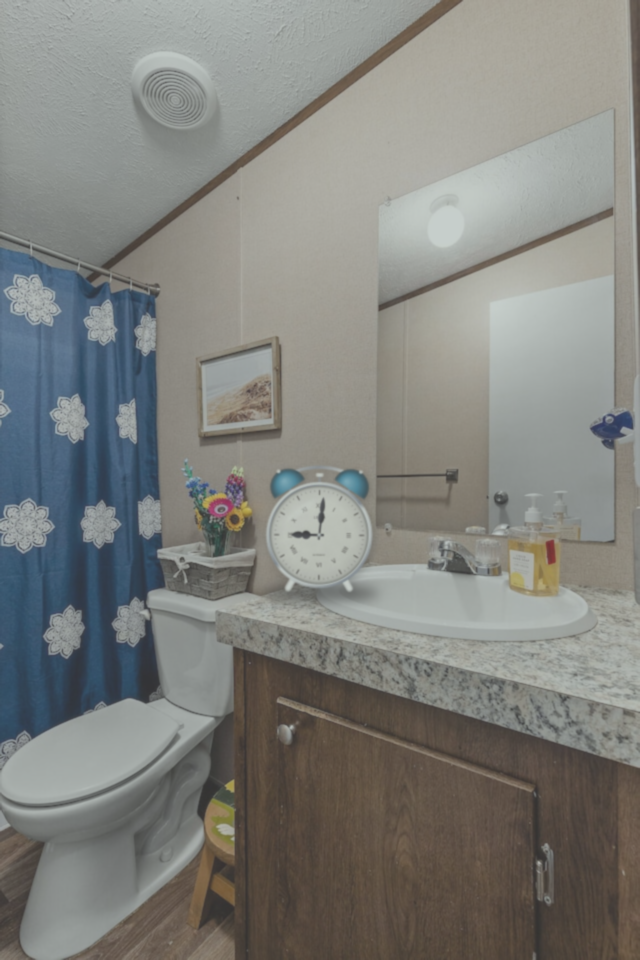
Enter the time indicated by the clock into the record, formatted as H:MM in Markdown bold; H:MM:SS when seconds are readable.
**9:01**
